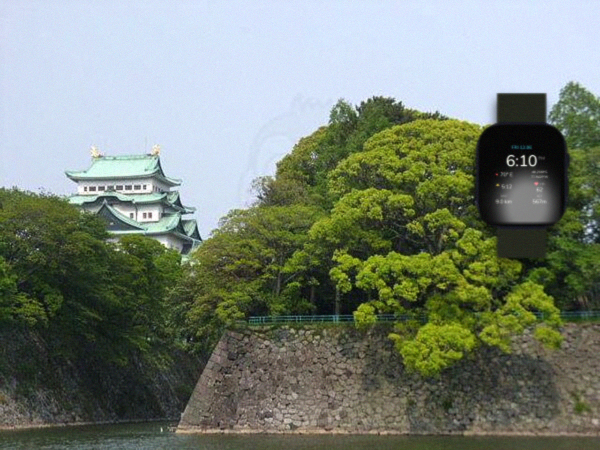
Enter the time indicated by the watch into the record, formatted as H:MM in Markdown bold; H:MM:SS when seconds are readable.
**6:10**
